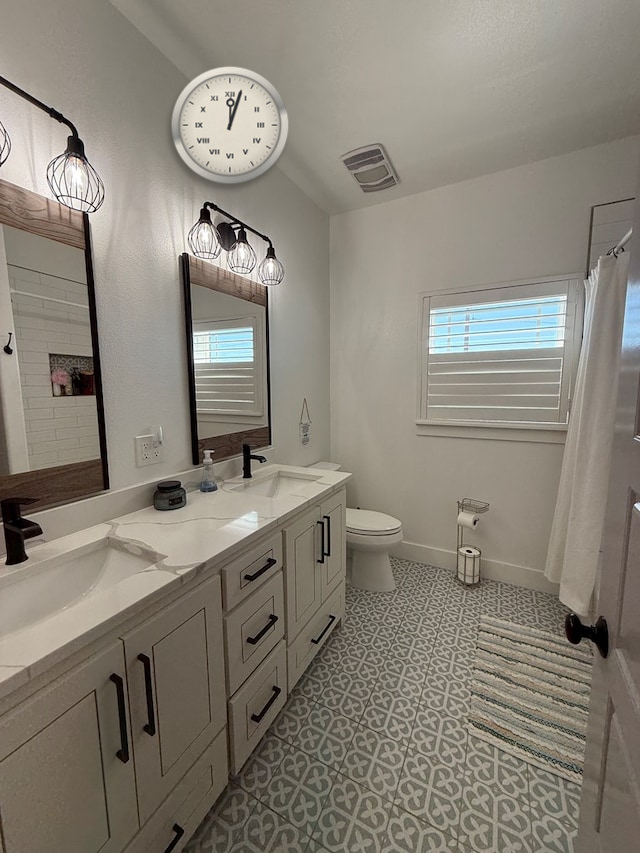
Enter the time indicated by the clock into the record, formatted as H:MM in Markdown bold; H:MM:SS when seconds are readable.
**12:03**
